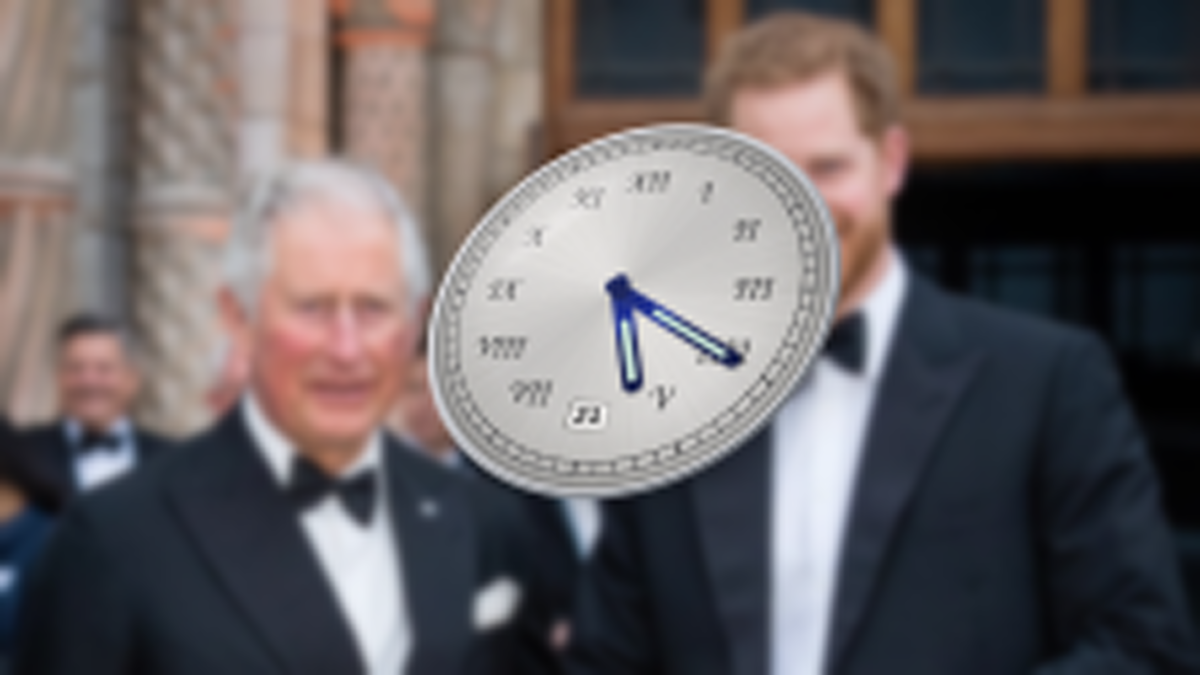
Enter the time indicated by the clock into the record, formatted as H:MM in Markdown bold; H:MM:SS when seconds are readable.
**5:20**
